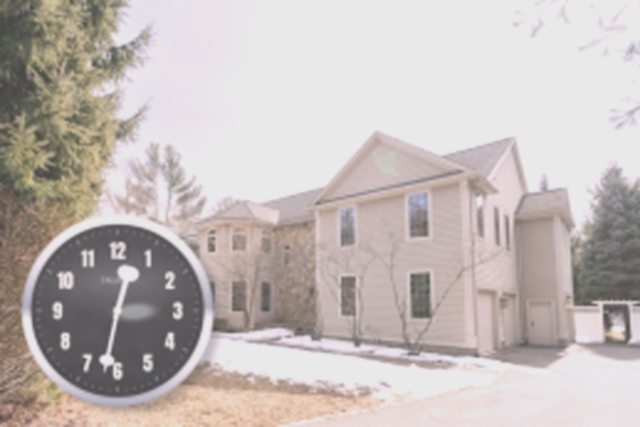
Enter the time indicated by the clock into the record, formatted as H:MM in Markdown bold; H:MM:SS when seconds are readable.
**12:32**
